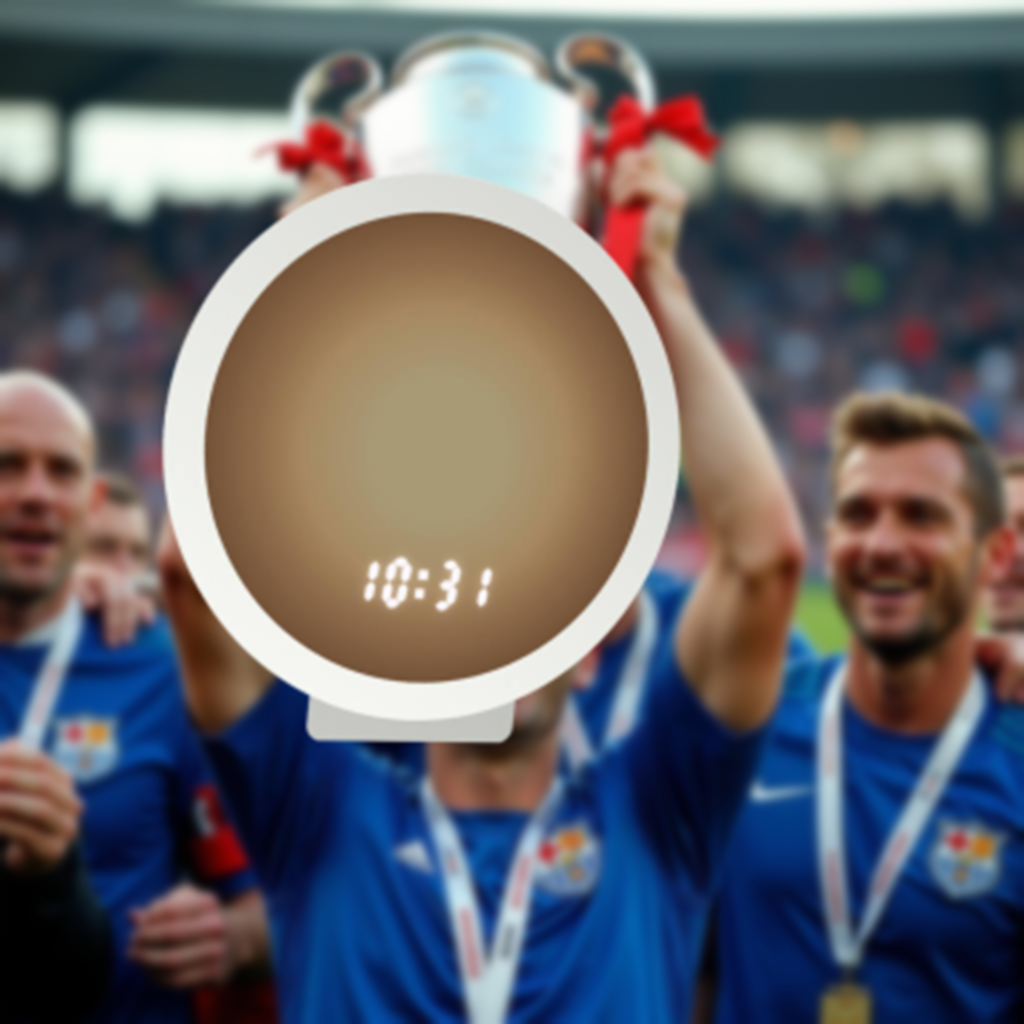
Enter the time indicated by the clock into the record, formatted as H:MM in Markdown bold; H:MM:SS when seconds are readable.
**10:31**
